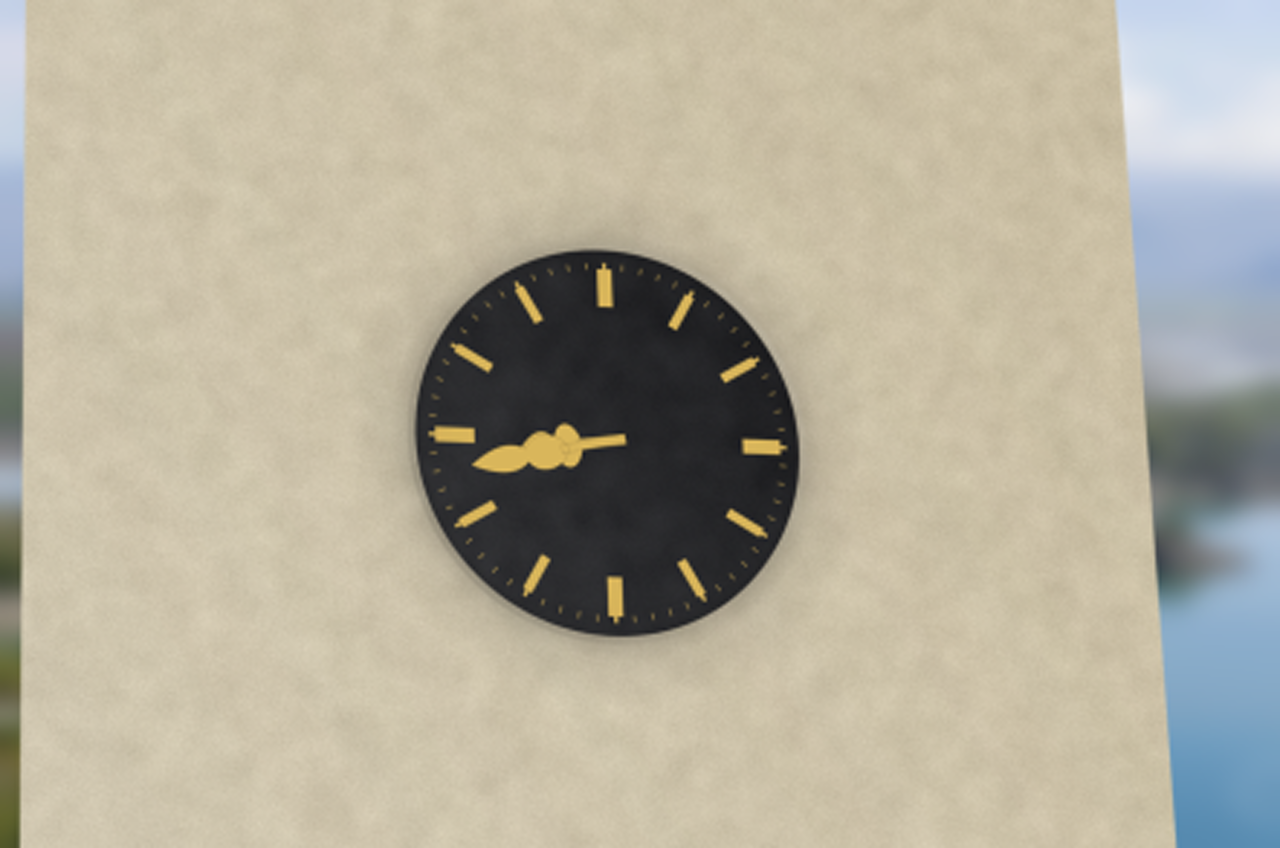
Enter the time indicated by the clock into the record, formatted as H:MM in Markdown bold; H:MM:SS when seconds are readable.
**8:43**
